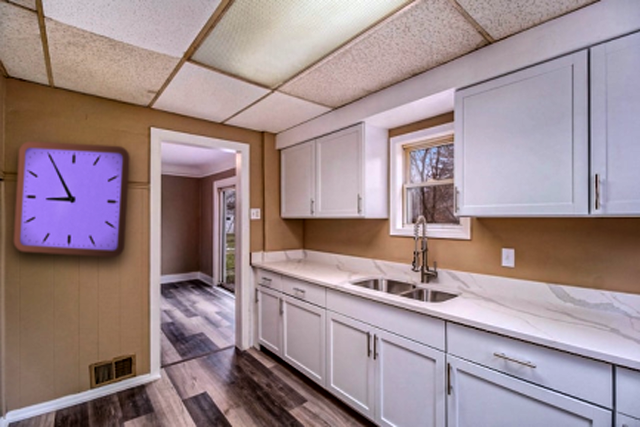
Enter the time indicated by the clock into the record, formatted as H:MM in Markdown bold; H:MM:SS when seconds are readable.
**8:55**
